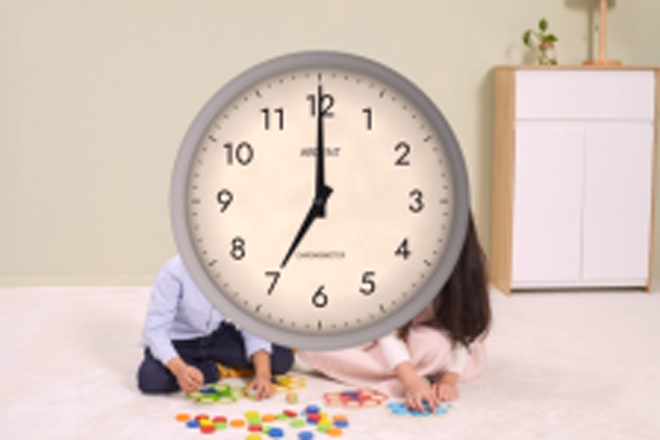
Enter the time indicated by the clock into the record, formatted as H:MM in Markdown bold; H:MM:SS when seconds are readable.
**7:00**
